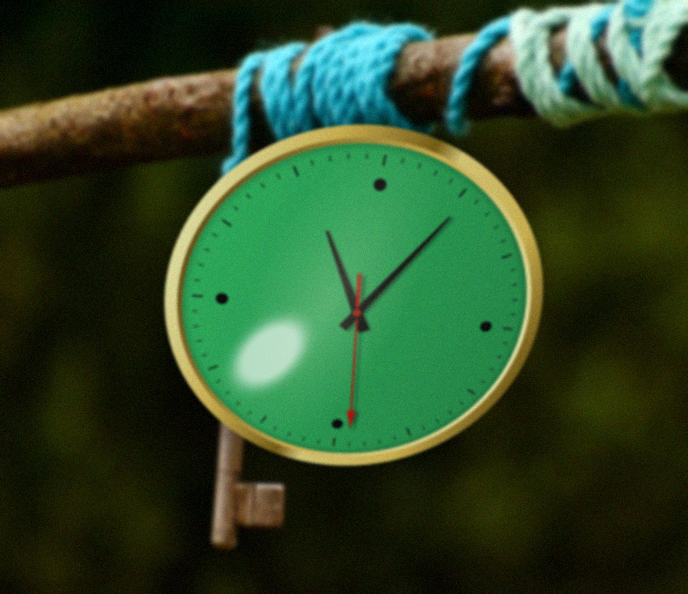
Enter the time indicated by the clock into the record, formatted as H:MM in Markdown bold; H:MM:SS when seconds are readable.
**11:05:29**
